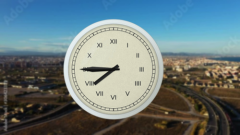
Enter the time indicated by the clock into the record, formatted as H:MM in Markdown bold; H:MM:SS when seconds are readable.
**7:45**
